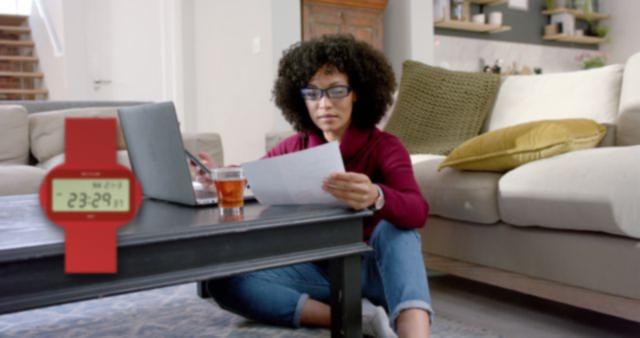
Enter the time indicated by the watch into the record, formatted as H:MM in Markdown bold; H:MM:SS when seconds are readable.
**23:29**
